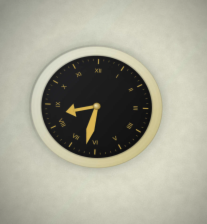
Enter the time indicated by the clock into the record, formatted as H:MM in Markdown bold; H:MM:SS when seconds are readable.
**8:32**
